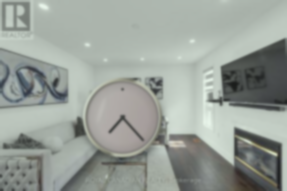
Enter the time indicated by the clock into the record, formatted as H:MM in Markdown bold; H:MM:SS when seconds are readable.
**7:23**
